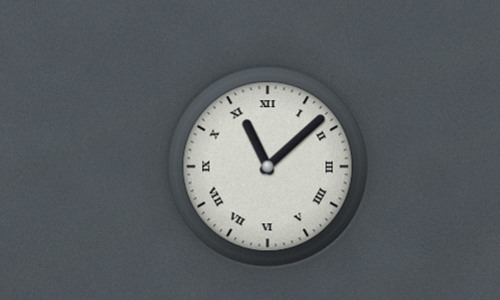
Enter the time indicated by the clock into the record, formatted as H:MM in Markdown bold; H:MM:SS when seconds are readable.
**11:08**
